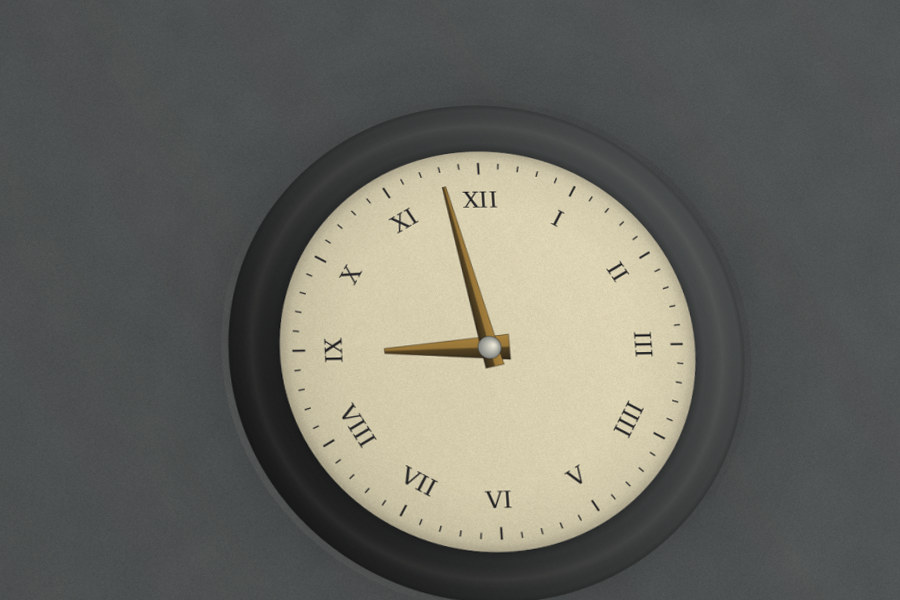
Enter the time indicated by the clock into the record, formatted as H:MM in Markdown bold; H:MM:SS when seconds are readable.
**8:58**
